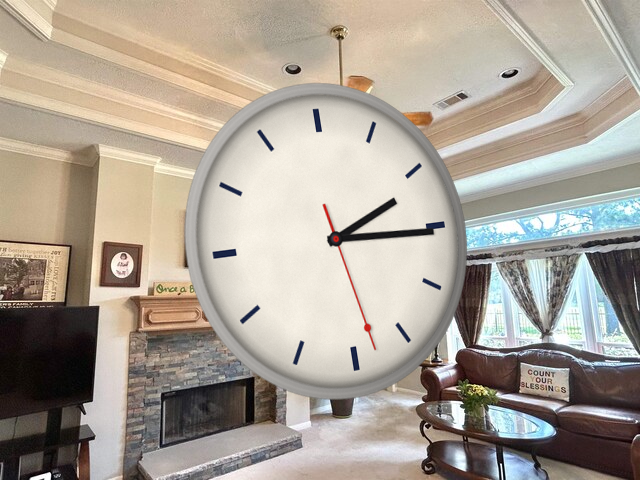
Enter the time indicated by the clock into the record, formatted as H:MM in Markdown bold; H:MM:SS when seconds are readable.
**2:15:28**
